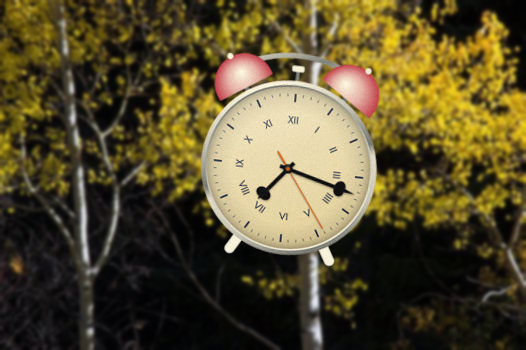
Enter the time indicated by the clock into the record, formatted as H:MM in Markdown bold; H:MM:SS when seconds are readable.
**7:17:24**
